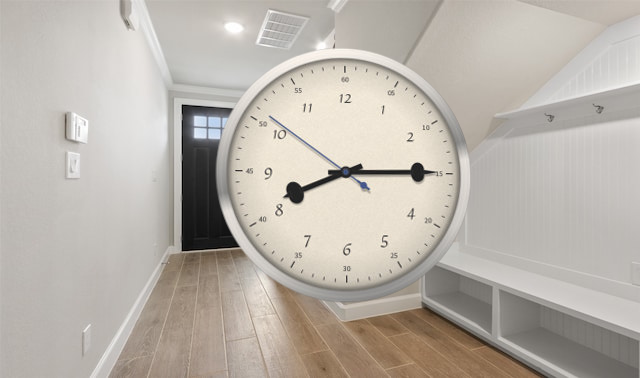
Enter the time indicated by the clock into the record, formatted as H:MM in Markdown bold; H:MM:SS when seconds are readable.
**8:14:51**
